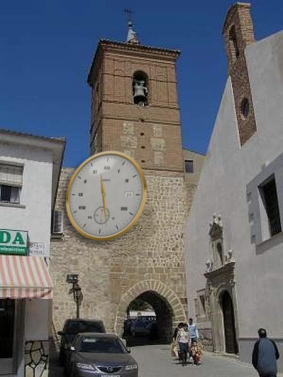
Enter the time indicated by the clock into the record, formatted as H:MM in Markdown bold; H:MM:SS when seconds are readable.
**11:28**
